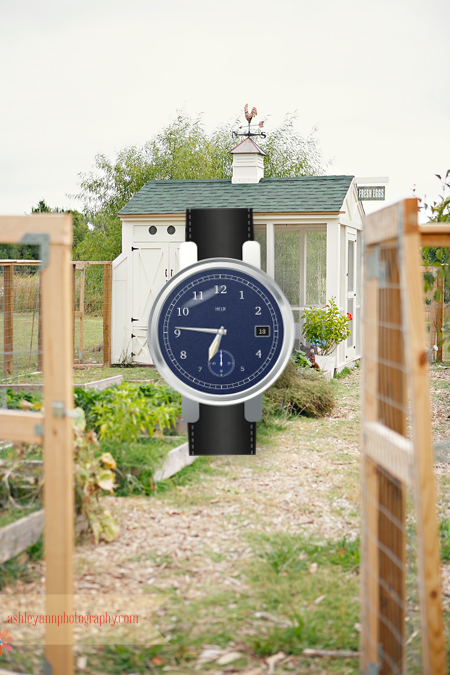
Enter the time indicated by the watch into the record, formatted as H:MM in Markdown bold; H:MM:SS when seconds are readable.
**6:46**
